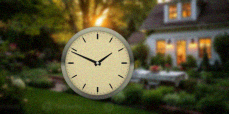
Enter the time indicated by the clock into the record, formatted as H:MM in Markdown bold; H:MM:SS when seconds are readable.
**1:49**
